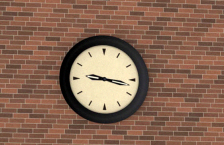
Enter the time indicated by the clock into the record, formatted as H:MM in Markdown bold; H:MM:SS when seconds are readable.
**9:17**
